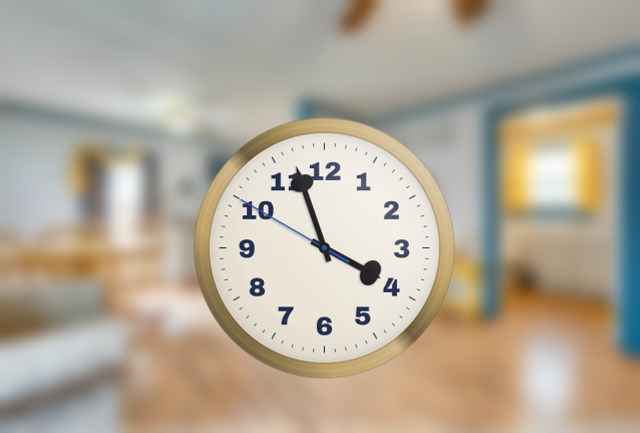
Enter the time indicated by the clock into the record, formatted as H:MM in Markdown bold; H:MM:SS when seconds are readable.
**3:56:50**
